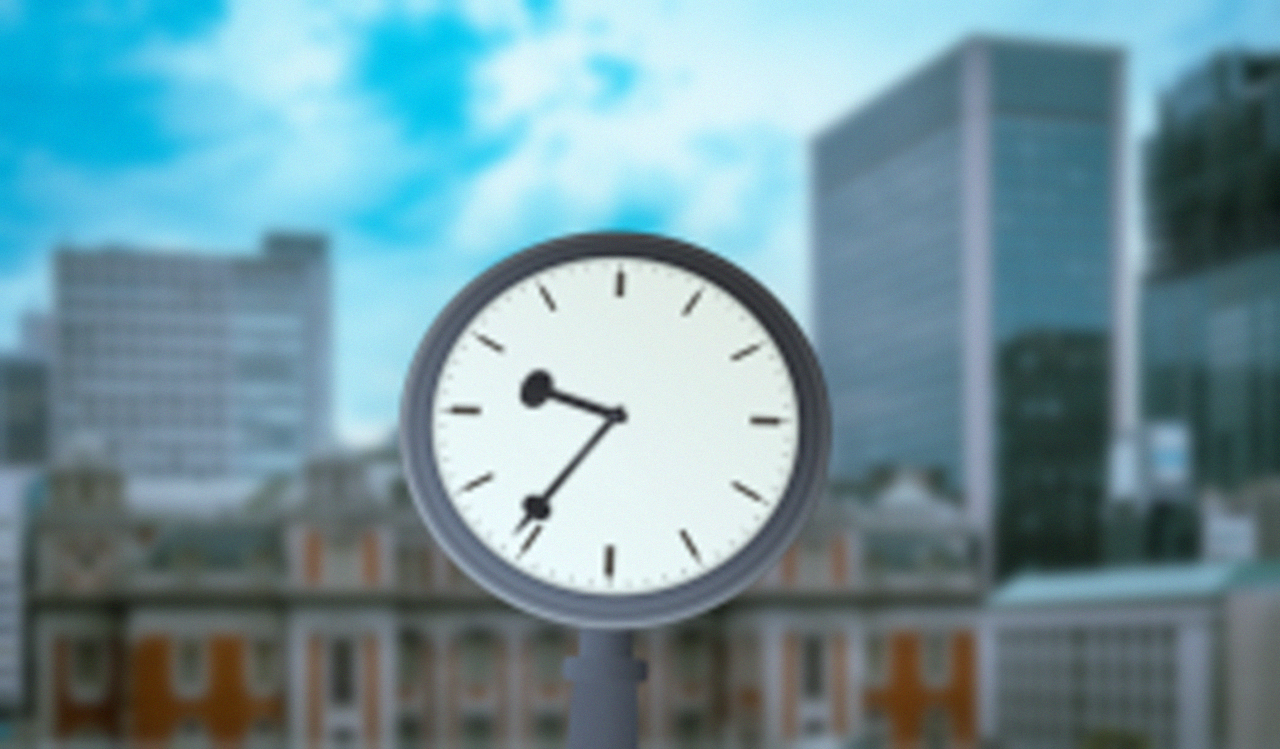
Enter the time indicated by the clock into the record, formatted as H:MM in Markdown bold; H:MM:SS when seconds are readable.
**9:36**
